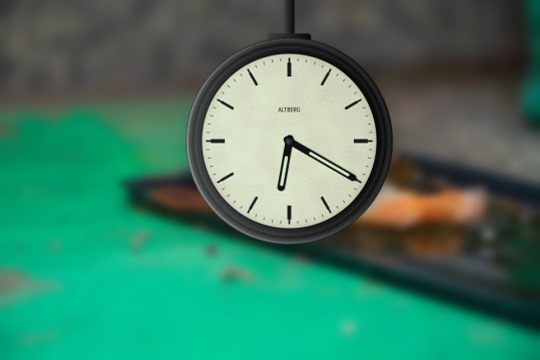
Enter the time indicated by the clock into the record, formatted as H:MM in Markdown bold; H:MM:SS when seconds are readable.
**6:20**
